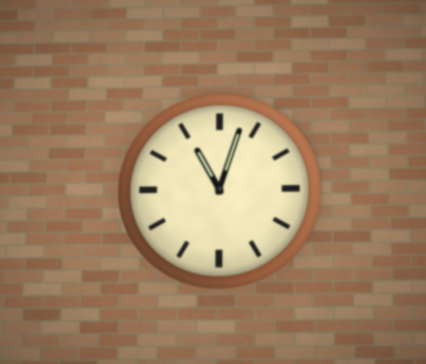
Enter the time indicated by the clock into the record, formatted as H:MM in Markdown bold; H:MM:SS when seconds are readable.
**11:03**
